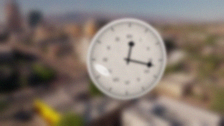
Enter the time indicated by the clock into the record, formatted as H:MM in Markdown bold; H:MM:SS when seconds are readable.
**12:17**
